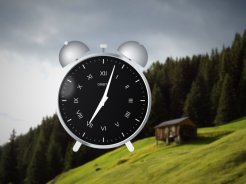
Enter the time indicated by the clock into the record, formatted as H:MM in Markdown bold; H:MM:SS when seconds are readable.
**7:03**
